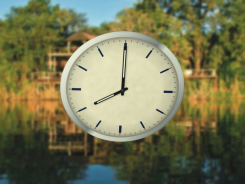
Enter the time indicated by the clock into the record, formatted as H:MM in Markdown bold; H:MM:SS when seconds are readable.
**8:00**
